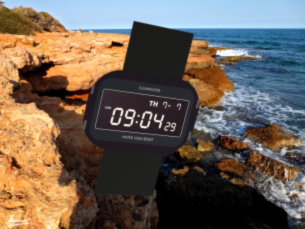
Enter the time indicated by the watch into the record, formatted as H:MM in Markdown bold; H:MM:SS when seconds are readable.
**9:04**
